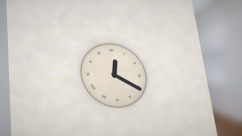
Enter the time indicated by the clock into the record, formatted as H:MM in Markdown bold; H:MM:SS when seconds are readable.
**12:20**
